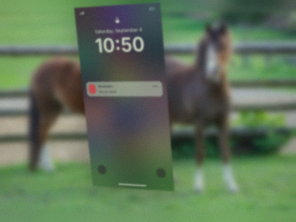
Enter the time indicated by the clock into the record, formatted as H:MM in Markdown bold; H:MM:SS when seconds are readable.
**10:50**
